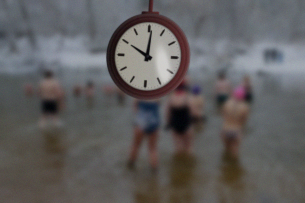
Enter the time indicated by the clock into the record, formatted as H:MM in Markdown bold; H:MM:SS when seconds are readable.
**10:01**
